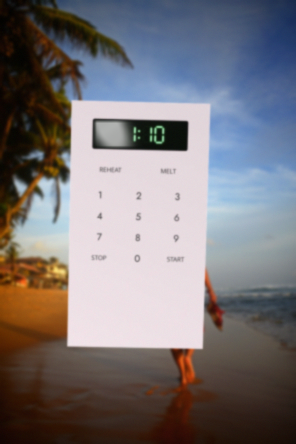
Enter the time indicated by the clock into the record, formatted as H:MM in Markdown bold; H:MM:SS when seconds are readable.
**1:10**
